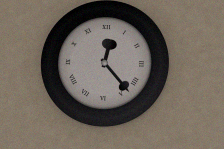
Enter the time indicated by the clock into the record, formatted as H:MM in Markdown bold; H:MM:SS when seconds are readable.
**12:23**
